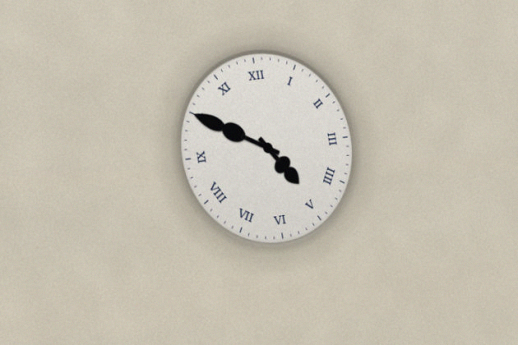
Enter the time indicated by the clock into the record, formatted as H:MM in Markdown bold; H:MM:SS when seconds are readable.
**4:50**
